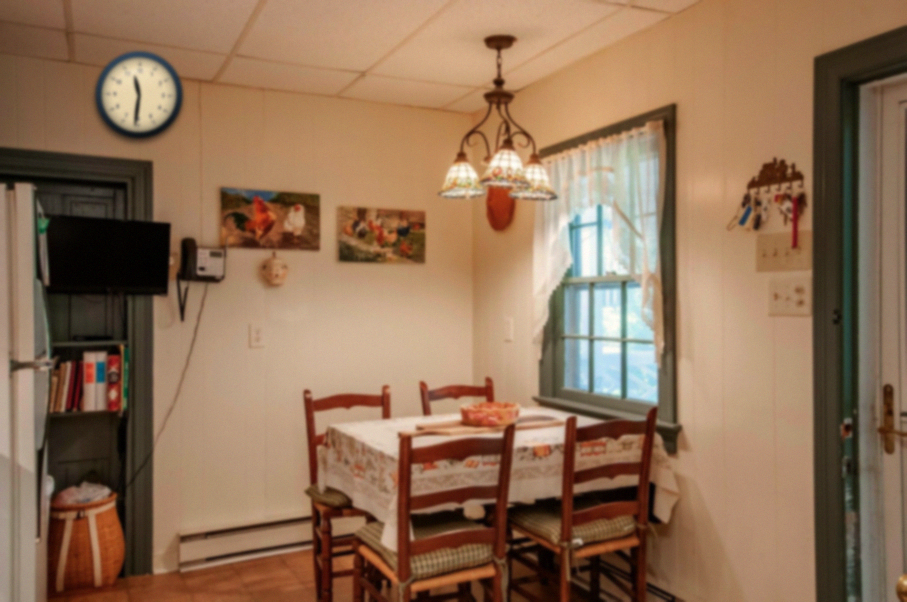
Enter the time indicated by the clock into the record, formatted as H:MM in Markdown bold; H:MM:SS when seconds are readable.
**11:31**
